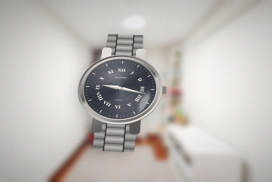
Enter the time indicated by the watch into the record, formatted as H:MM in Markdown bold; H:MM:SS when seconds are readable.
**9:17**
